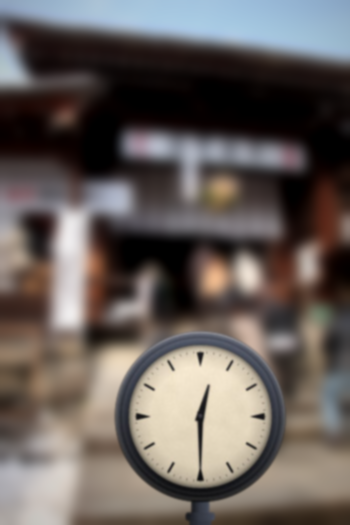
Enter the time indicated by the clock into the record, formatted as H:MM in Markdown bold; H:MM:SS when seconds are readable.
**12:30**
